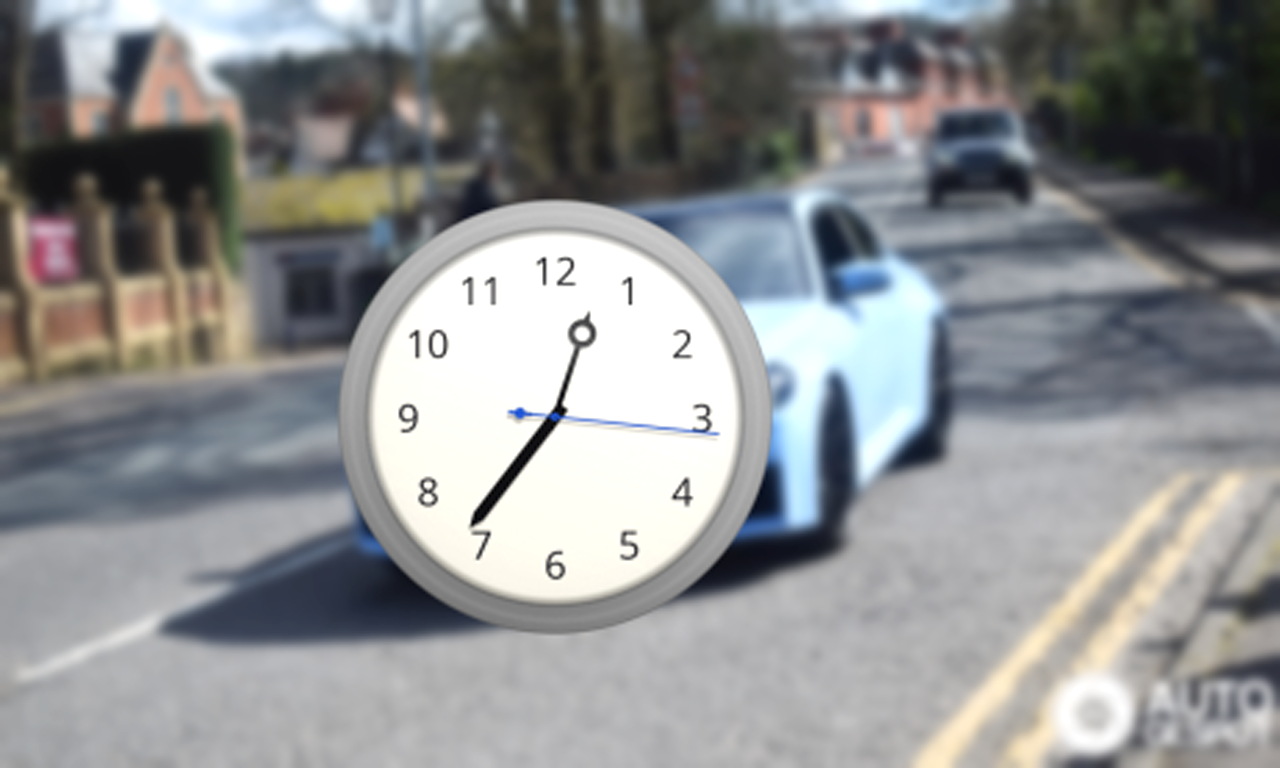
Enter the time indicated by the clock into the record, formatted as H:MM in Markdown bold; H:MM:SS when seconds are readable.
**12:36:16**
